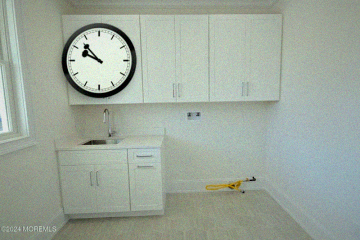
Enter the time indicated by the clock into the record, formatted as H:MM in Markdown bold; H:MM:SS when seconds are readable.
**9:53**
